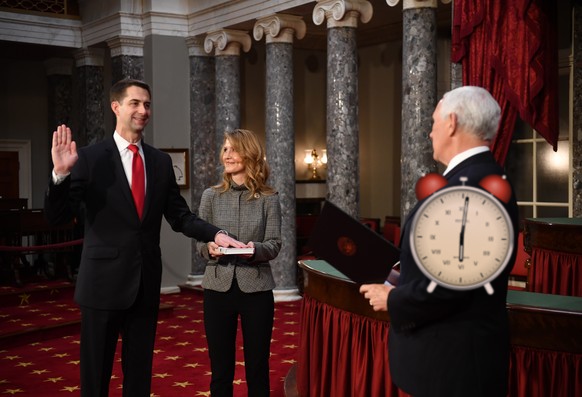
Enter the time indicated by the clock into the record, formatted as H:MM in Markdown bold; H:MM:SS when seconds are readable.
**6:01**
